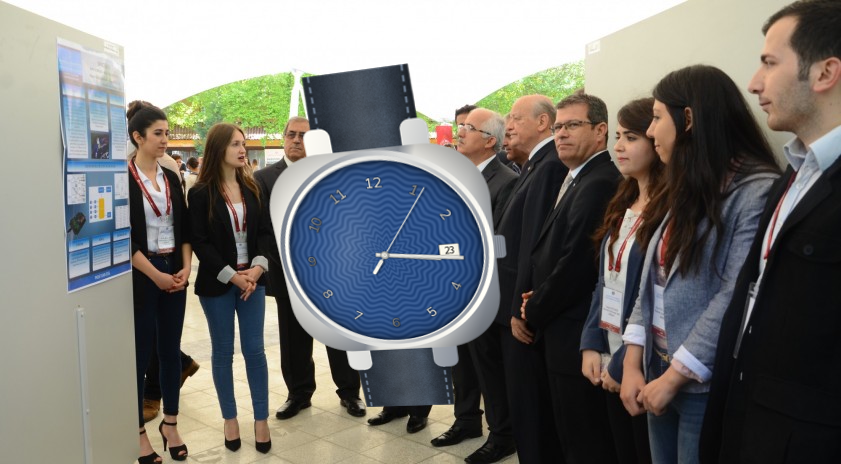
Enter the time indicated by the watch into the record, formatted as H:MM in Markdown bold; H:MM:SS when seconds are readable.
**3:16:06**
